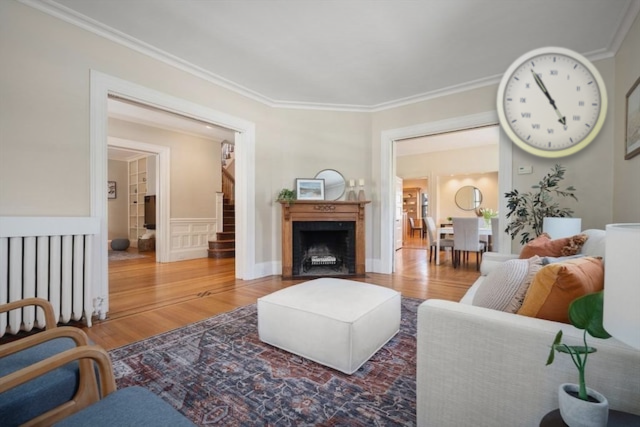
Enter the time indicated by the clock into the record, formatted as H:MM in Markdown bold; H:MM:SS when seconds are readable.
**4:54**
